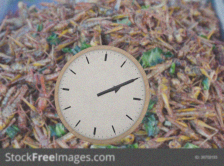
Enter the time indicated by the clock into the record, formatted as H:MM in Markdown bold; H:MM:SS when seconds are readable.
**2:10**
